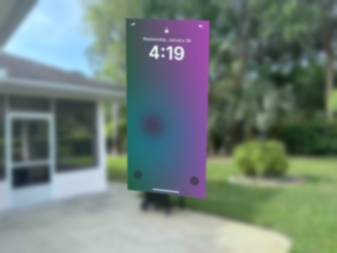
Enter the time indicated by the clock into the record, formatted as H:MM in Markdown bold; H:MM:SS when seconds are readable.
**4:19**
